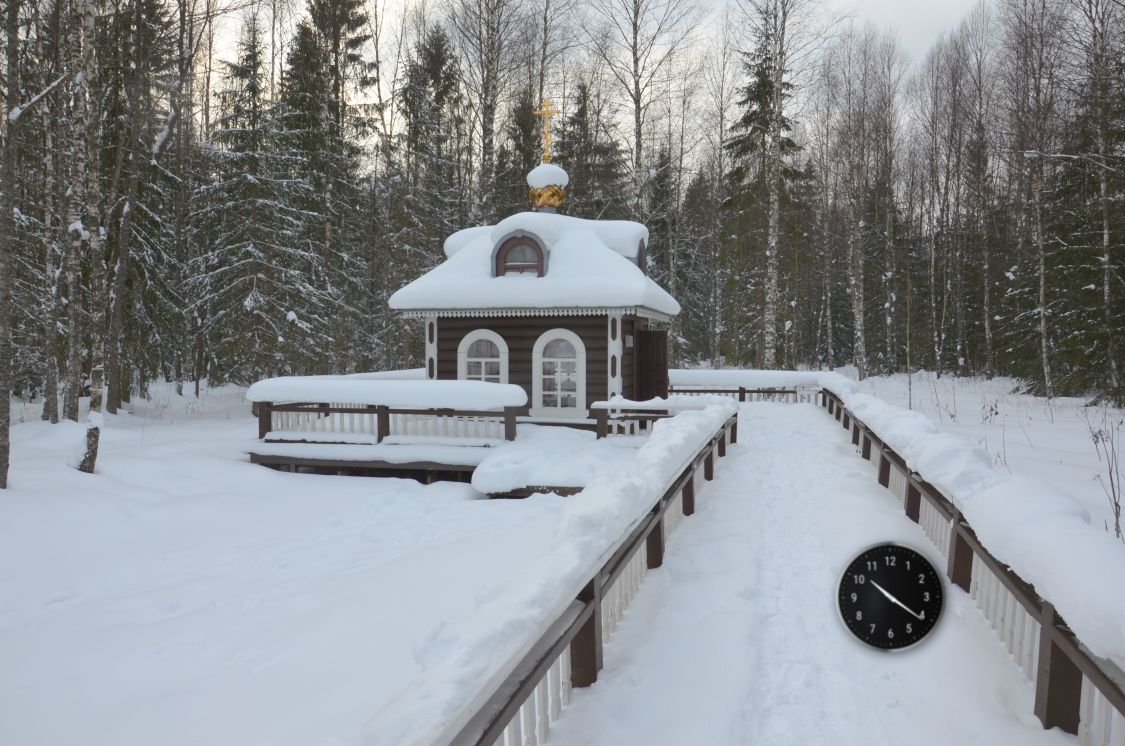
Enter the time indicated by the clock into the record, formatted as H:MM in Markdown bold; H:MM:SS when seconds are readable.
**10:21**
